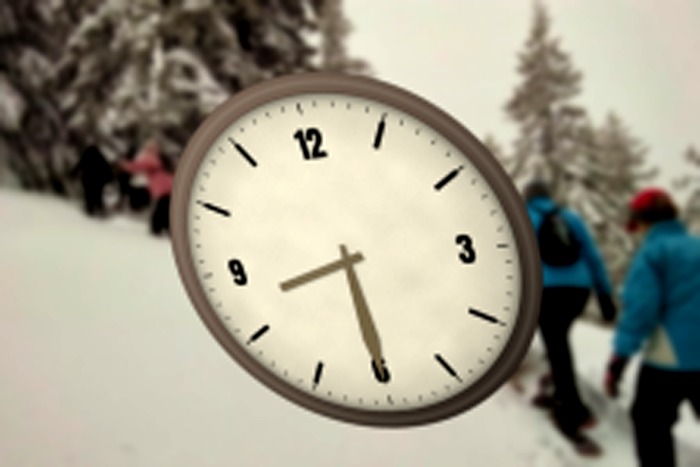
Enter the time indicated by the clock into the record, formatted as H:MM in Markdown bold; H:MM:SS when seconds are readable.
**8:30**
